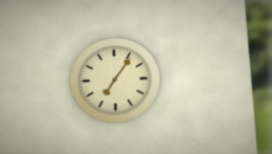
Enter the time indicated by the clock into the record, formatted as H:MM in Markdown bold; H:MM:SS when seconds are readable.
**7:06**
